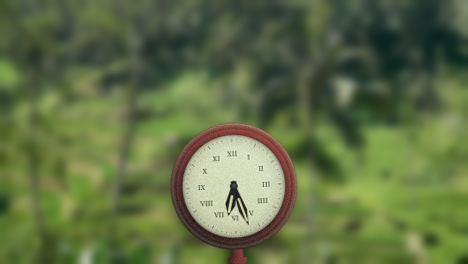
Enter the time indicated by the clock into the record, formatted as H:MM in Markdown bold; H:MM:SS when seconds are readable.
**6:27**
